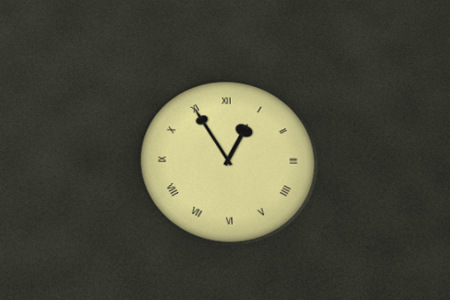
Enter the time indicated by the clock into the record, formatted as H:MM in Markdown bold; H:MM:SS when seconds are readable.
**12:55**
